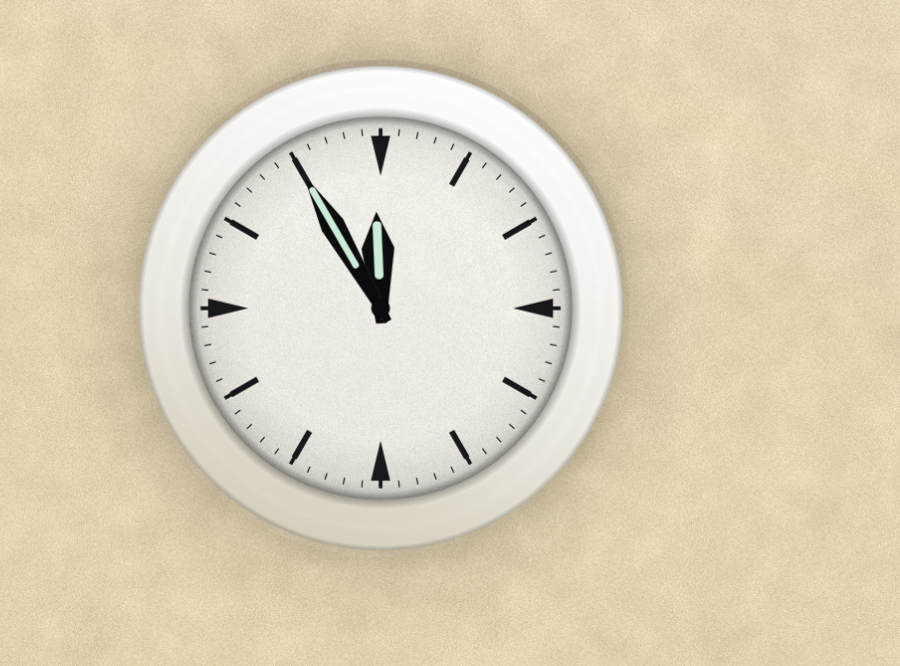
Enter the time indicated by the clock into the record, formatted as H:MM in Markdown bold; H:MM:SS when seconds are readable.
**11:55**
